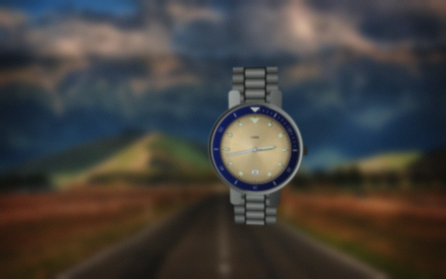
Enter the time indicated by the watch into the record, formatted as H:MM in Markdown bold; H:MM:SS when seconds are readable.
**2:43**
